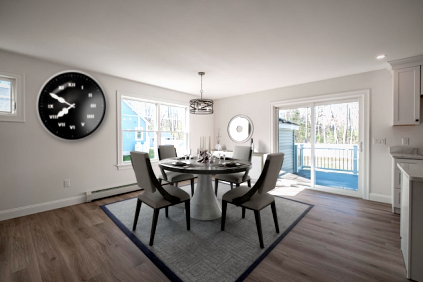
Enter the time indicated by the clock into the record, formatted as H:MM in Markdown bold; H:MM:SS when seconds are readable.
**7:50**
